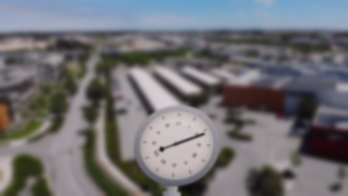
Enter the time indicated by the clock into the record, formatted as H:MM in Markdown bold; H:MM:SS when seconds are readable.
**8:11**
